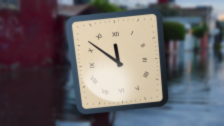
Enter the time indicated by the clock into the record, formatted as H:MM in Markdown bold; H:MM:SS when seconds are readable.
**11:52**
